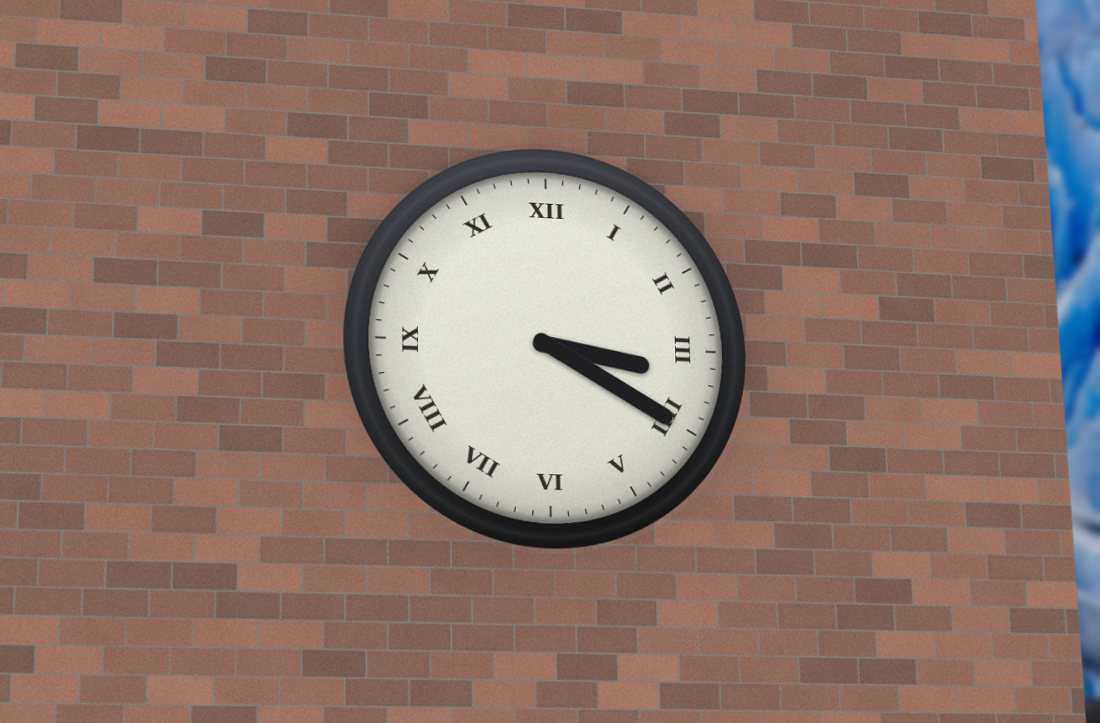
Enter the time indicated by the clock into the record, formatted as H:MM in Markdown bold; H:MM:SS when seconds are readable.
**3:20**
